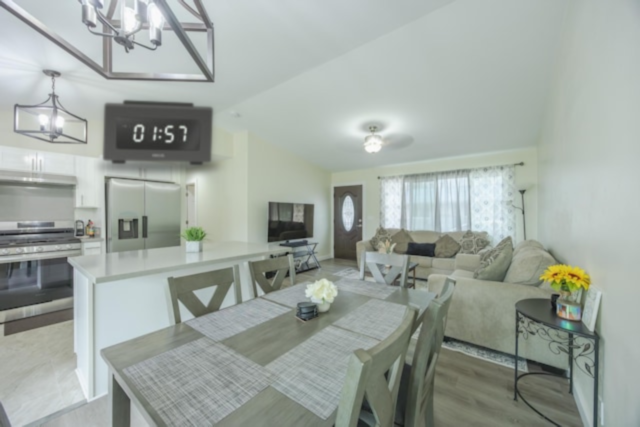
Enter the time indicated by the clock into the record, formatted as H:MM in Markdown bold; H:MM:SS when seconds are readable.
**1:57**
